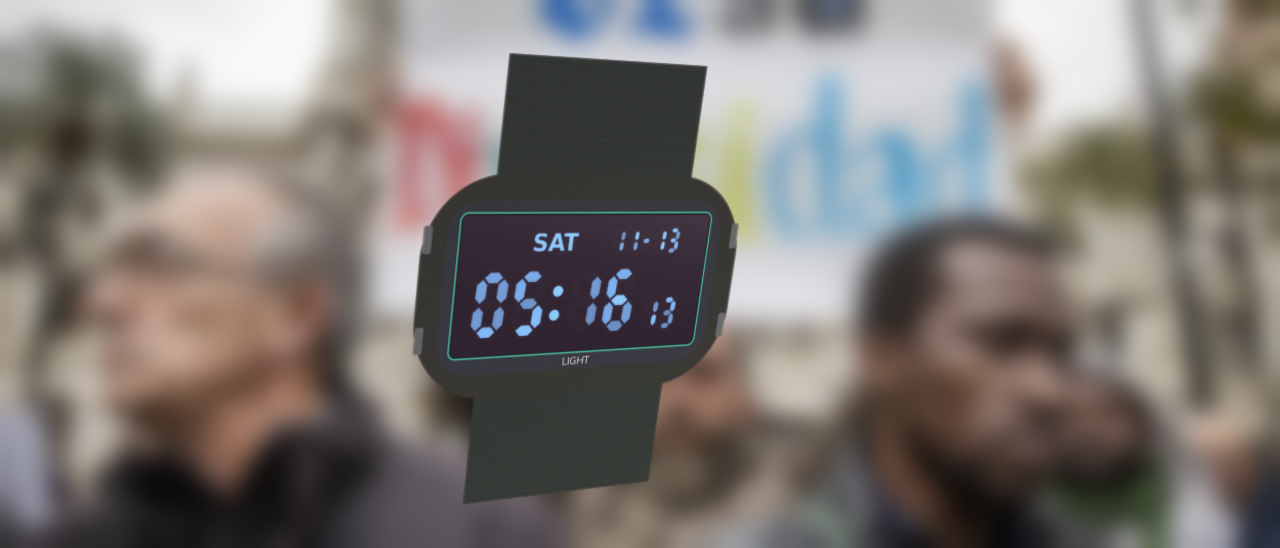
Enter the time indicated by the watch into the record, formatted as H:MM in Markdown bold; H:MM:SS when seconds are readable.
**5:16:13**
